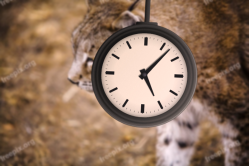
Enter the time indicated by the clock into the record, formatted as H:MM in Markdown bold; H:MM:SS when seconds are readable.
**5:07**
